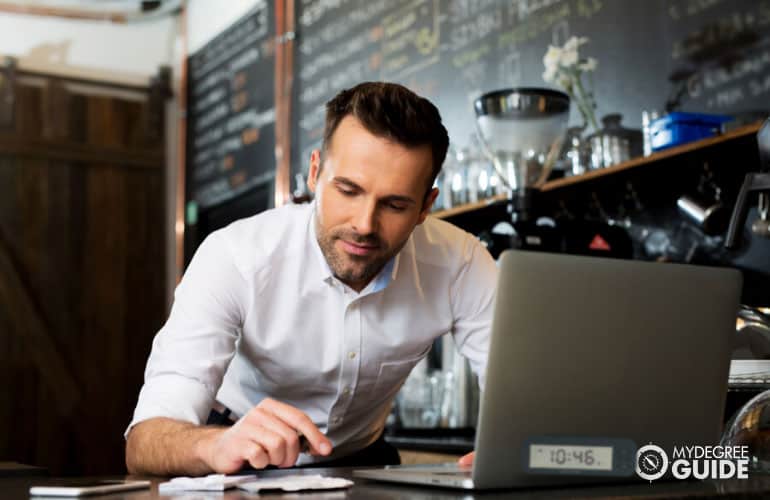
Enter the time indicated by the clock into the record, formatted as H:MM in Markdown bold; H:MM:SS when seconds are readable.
**10:46**
